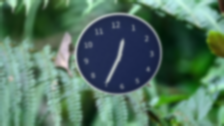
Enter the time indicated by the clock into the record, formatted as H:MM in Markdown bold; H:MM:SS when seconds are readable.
**12:35**
